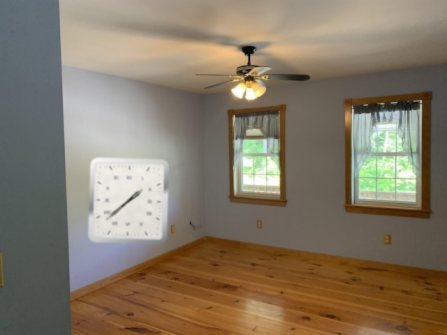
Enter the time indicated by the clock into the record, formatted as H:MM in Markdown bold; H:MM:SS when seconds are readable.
**1:38**
